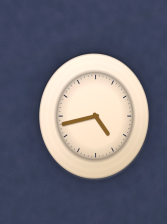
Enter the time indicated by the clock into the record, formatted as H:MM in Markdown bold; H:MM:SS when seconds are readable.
**4:43**
